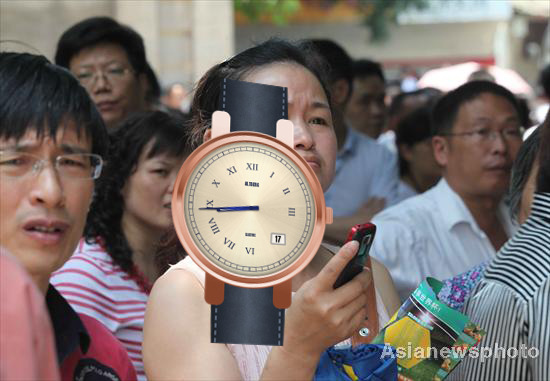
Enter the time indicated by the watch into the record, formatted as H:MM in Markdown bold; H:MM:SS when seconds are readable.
**8:44**
